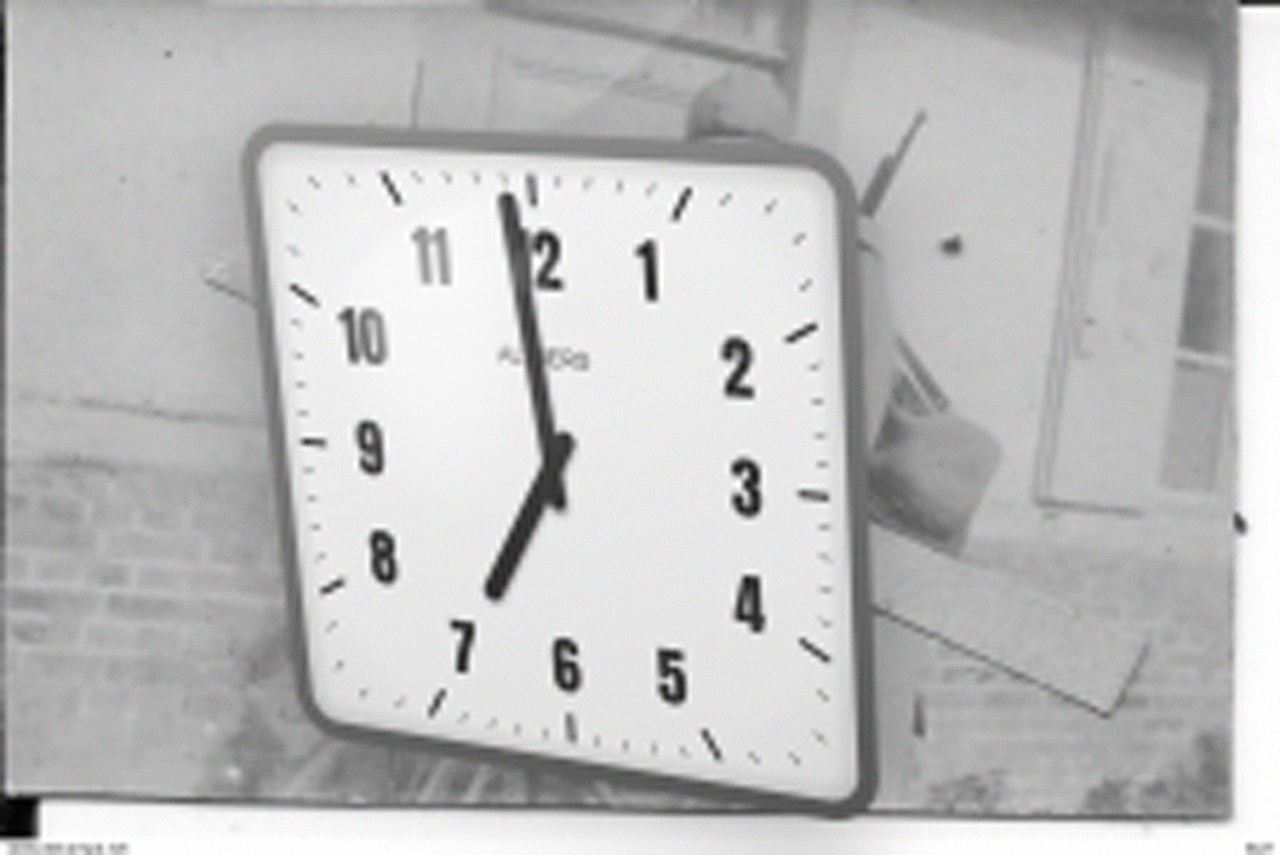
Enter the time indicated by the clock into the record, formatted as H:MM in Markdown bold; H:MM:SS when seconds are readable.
**6:59**
